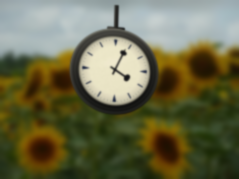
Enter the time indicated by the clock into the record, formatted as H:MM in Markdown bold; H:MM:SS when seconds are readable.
**4:04**
